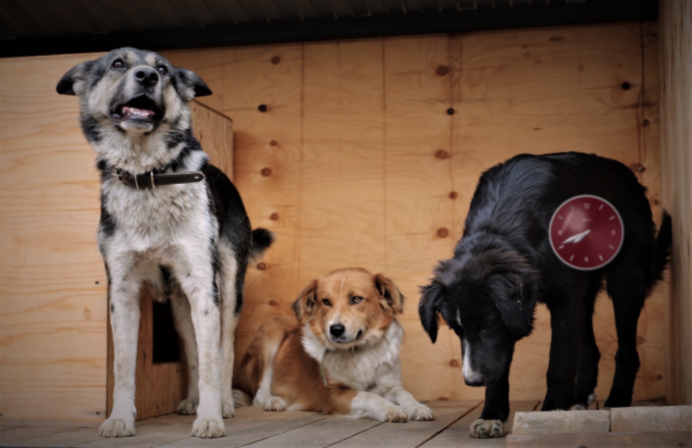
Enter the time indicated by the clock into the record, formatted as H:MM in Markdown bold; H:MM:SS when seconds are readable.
**7:41**
